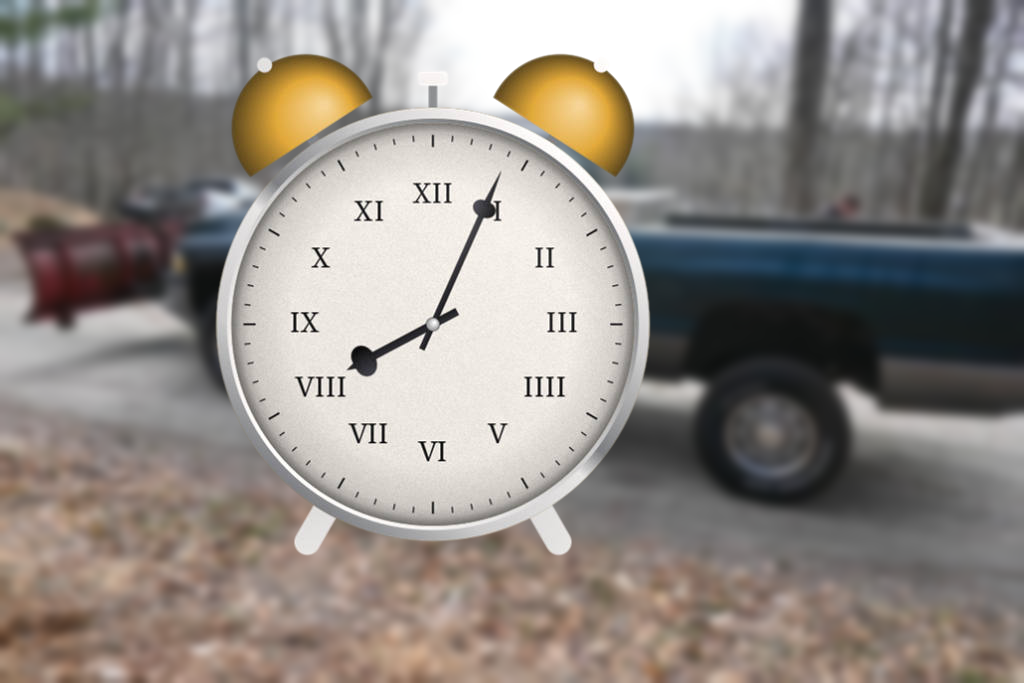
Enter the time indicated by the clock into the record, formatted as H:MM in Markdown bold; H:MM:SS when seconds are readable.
**8:04**
